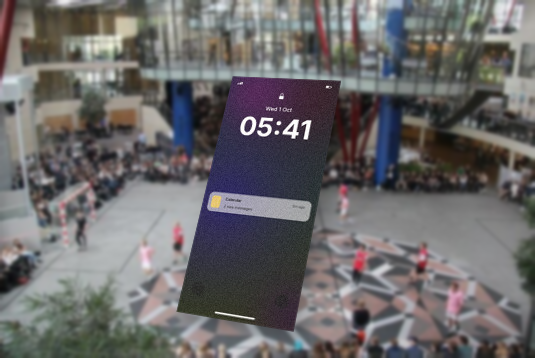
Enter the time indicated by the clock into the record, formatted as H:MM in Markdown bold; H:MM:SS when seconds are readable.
**5:41**
